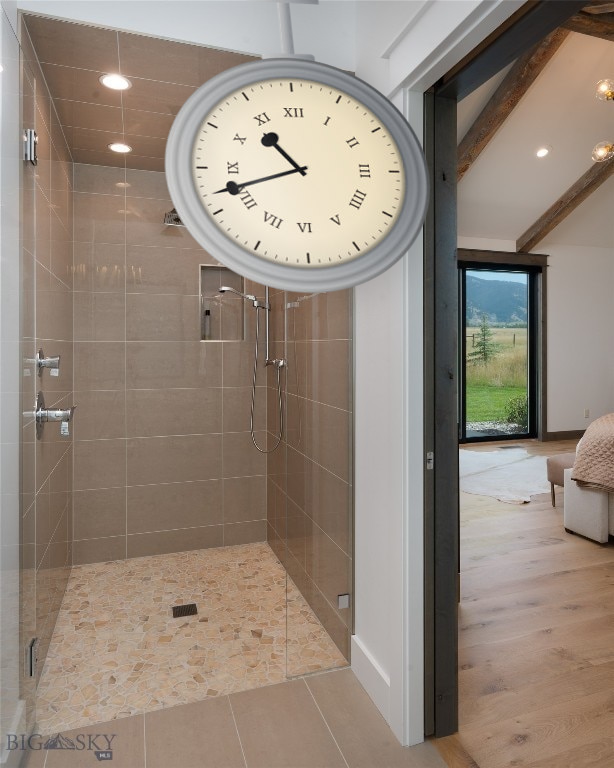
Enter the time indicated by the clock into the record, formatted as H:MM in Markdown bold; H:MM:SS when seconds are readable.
**10:42**
